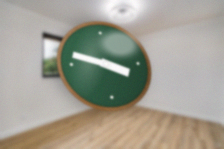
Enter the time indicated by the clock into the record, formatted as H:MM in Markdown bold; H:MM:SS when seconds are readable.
**3:48**
